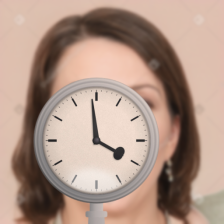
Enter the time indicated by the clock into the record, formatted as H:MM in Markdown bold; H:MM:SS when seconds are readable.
**3:59**
